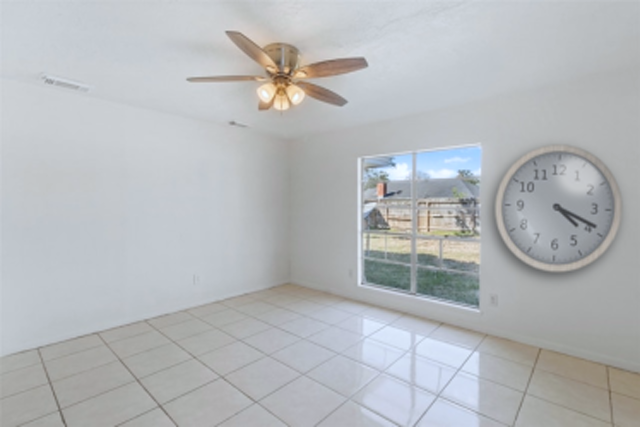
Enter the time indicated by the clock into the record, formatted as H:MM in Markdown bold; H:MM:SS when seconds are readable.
**4:19**
